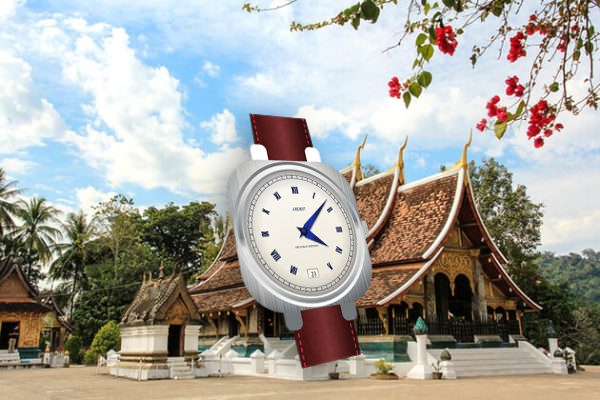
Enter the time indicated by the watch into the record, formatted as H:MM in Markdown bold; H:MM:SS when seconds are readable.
**4:08**
